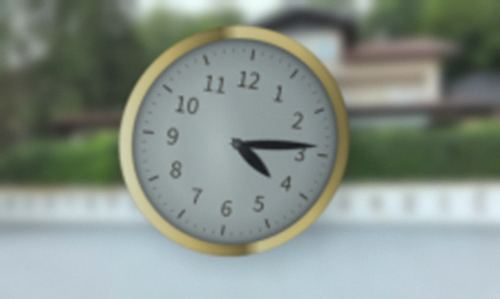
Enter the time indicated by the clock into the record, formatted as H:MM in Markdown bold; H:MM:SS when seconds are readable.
**4:14**
